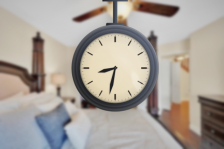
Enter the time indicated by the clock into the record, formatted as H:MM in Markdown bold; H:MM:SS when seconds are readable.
**8:32**
